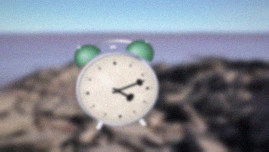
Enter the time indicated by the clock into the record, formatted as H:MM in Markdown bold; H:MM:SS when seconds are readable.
**4:12**
